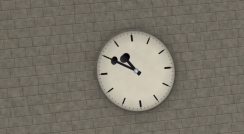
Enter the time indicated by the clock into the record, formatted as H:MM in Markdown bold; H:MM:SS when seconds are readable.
**10:50**
